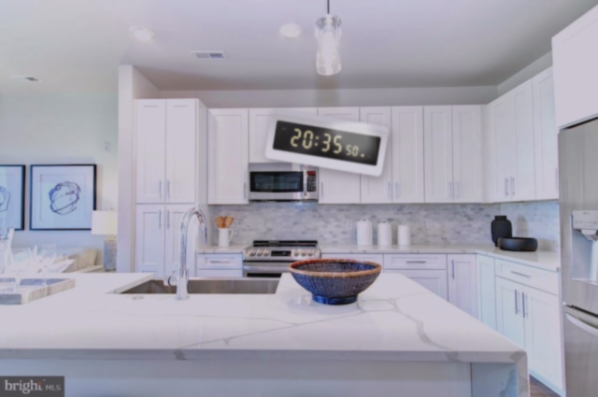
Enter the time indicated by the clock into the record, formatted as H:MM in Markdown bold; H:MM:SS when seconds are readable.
**20:35**
